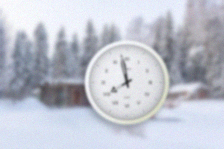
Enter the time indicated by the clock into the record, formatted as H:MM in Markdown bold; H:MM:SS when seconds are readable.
**7:58**
